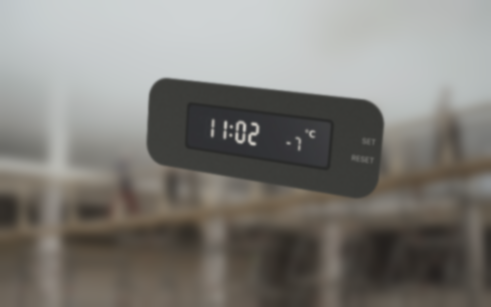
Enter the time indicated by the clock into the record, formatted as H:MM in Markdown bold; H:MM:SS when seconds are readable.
**11:02**
